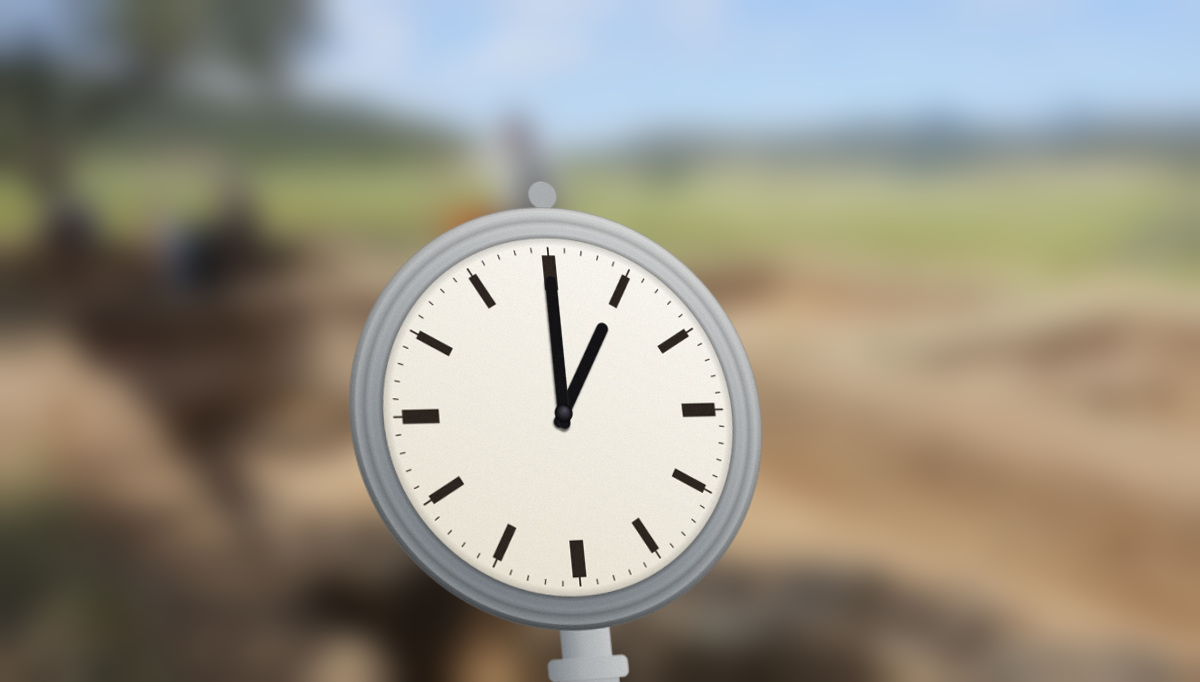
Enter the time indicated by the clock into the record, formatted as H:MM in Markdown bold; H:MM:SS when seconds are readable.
**1:00**
